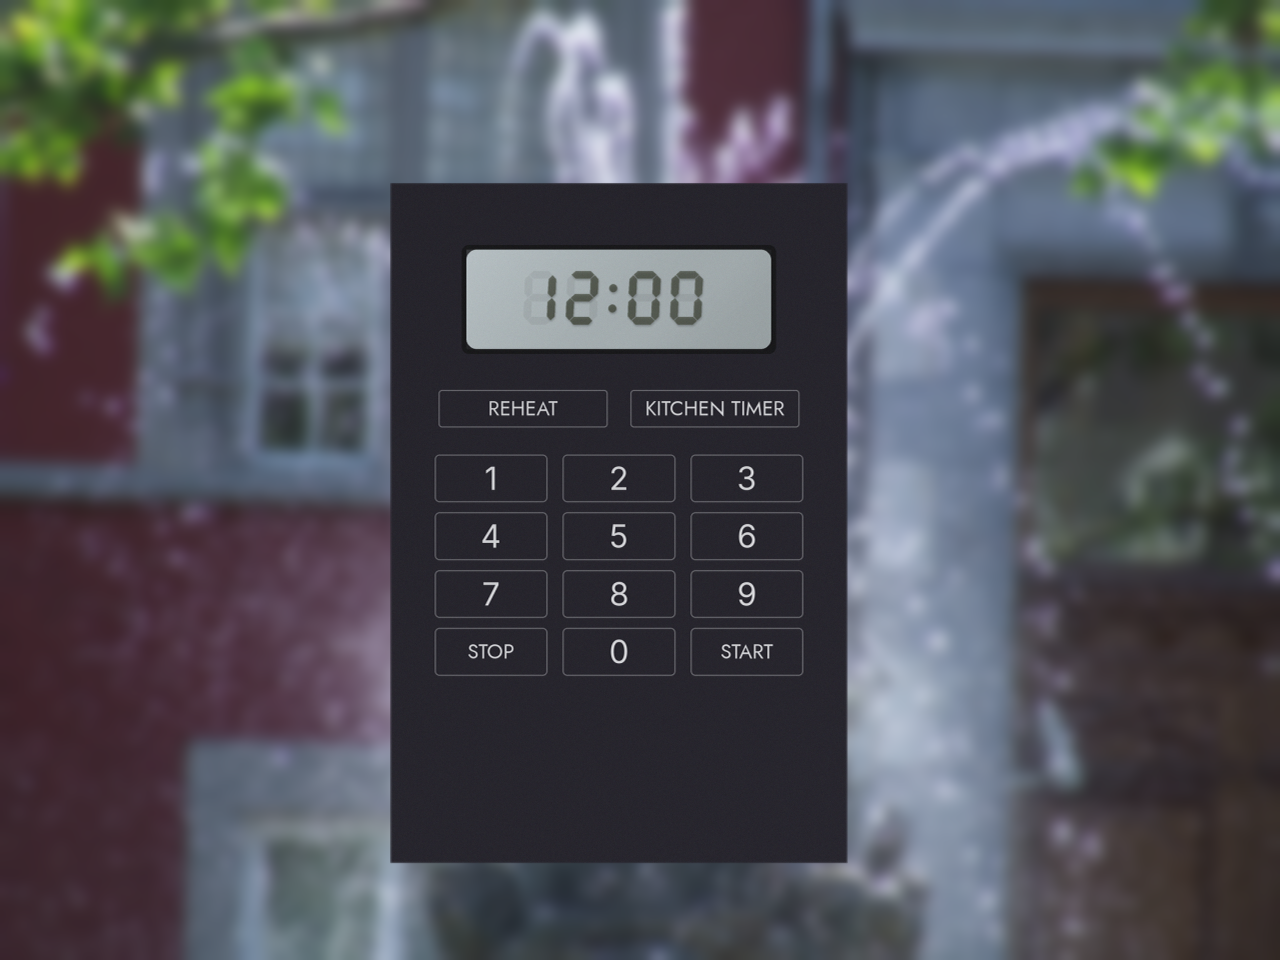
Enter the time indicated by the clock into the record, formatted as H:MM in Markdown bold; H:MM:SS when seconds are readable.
**12:00**
